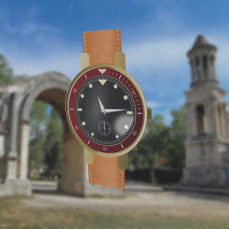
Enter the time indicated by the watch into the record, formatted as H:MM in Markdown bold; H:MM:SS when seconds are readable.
**11:14**
